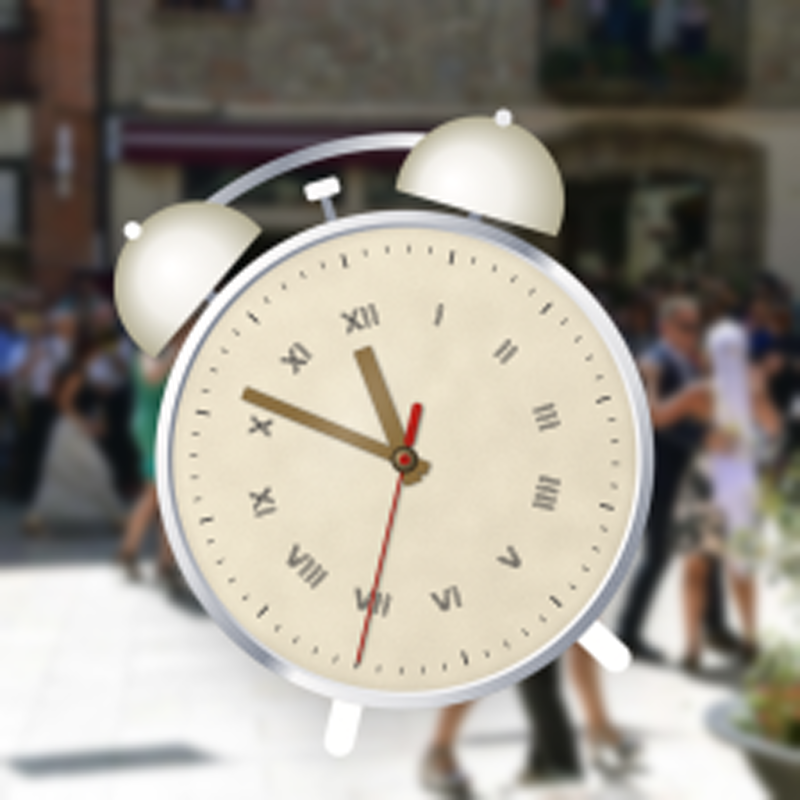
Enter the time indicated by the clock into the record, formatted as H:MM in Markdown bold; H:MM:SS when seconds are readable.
**11:51:35**
